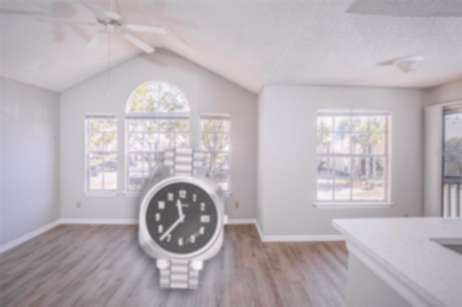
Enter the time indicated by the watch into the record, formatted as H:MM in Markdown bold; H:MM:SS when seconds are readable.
**11:37**
